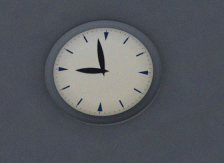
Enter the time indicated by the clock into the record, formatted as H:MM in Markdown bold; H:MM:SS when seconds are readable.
**8:58**
